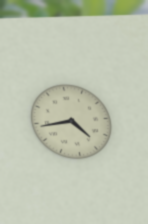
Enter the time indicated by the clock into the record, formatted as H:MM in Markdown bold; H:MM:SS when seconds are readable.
**4:44**
